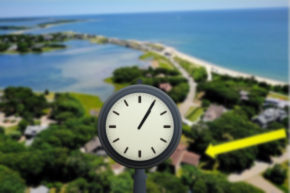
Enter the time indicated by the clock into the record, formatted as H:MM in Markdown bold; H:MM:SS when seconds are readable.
**1:05**
